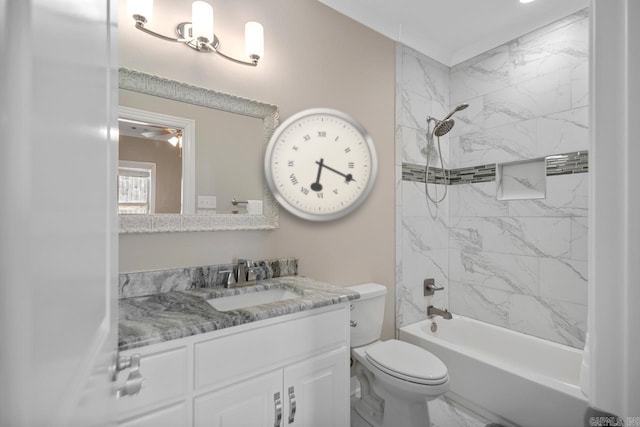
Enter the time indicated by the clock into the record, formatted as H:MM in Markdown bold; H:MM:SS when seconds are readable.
**6:19**
